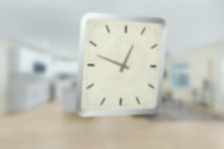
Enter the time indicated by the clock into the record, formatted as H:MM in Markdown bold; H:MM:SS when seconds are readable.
**12:48**
